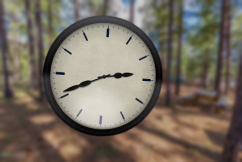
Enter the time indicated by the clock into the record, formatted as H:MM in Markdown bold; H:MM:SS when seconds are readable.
**2:41**
